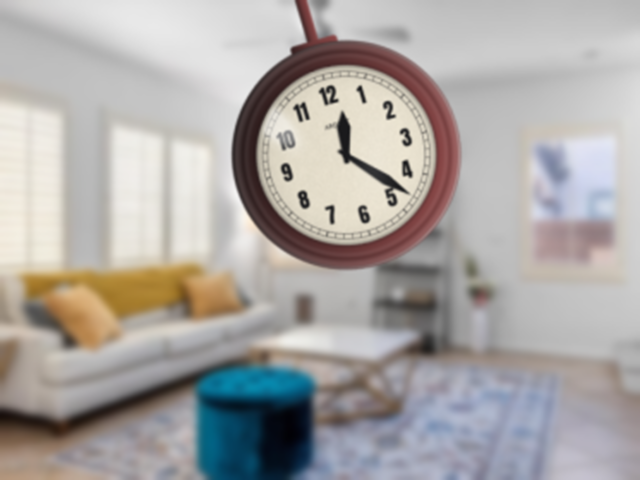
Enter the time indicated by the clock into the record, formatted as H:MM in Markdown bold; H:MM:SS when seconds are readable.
**12:23**
